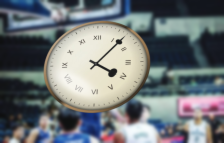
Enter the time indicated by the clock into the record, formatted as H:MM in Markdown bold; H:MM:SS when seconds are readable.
**4:07**
